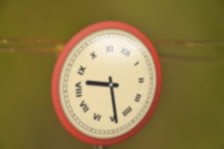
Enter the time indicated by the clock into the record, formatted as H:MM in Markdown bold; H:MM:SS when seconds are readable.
**8:24**
